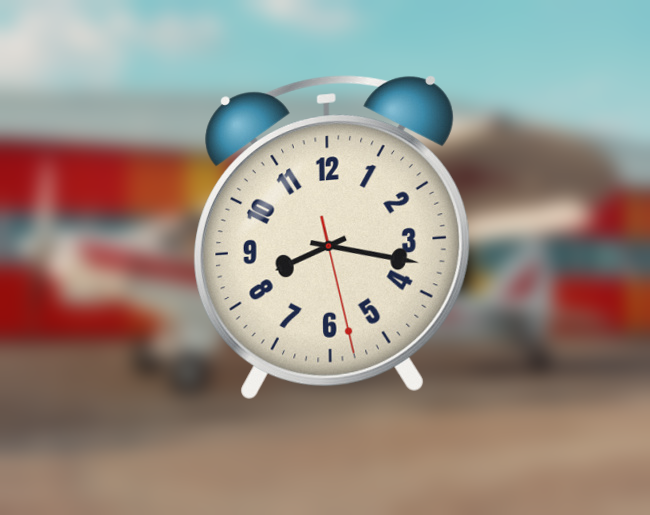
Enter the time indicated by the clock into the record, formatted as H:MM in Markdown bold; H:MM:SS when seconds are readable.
**8:17:28**
